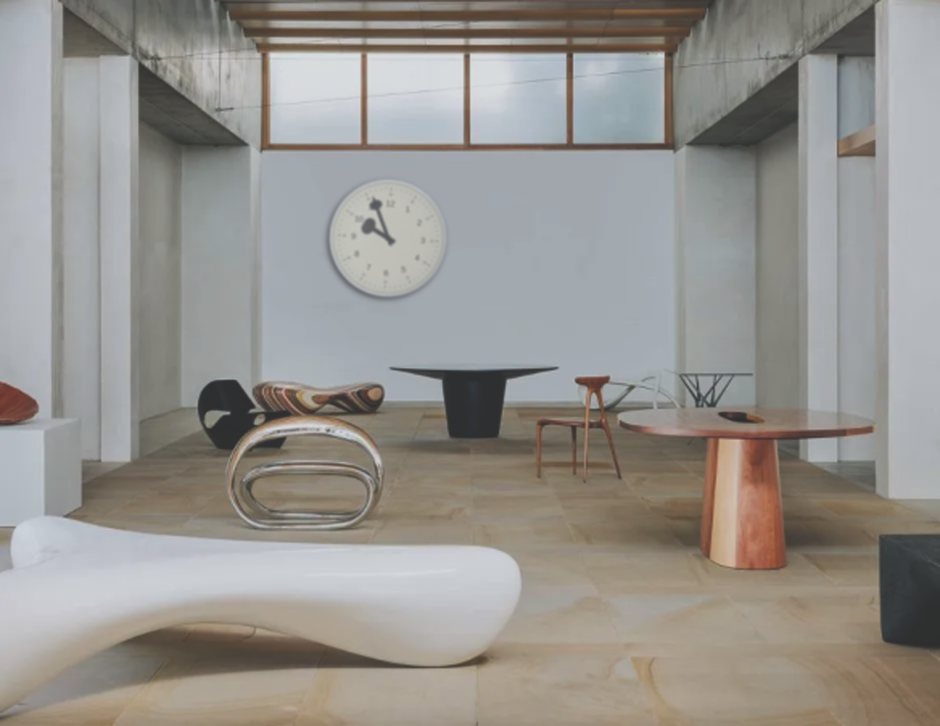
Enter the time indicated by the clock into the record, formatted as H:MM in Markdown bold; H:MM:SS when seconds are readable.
**9:56**
